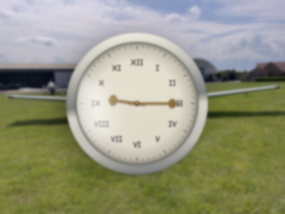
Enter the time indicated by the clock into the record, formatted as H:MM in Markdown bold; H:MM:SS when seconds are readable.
**9:15**
